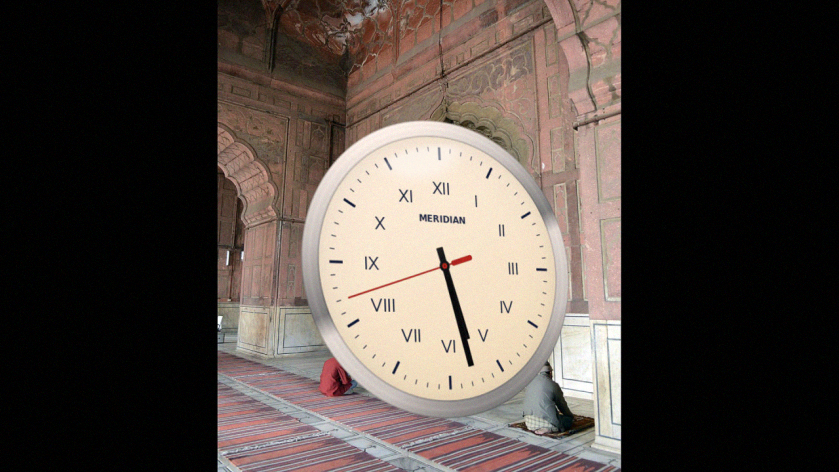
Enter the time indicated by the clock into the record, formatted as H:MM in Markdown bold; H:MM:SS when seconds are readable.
**5:27:42**
